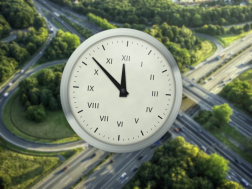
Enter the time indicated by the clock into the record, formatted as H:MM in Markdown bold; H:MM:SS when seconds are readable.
**11:52**
